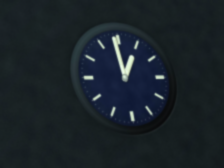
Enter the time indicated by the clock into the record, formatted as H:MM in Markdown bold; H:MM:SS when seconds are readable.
**12:59**
